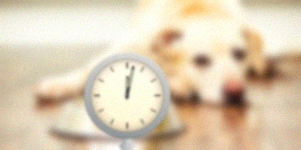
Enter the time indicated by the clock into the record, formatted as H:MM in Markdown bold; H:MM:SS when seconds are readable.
**12:02**
